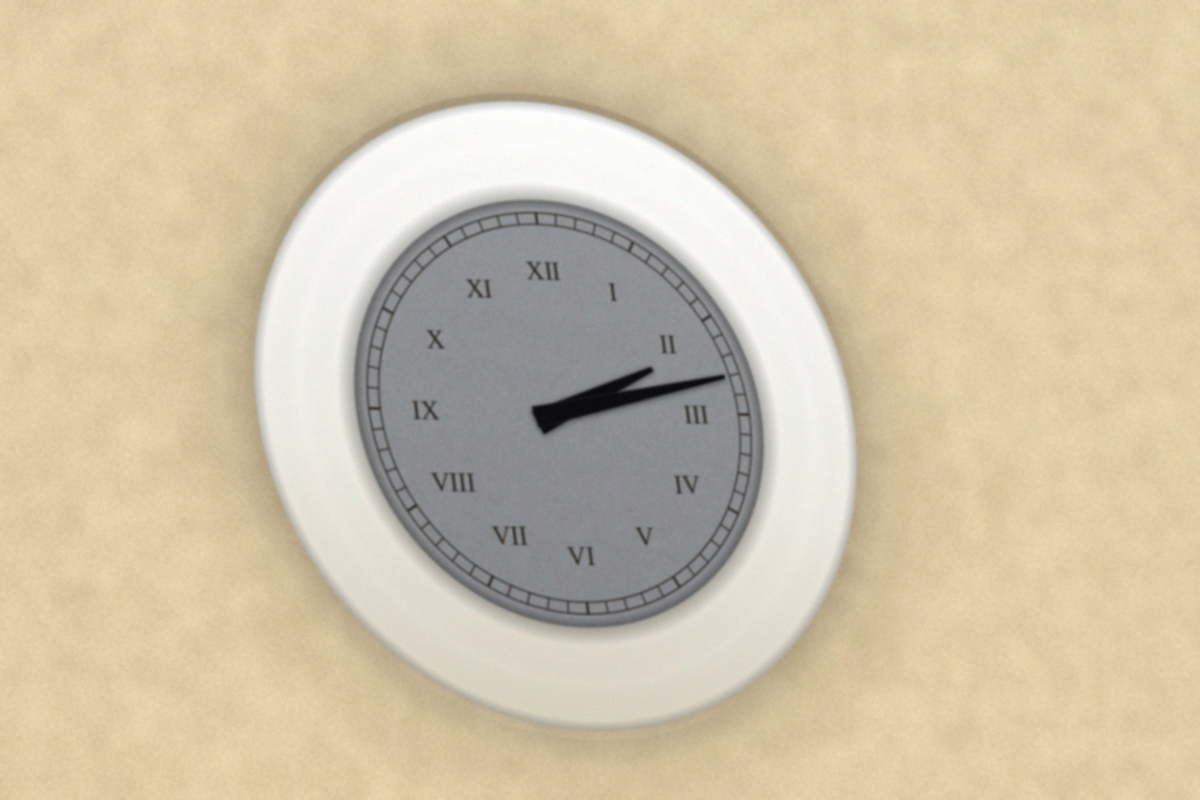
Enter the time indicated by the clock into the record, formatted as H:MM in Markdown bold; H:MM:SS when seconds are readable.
**2:13**
